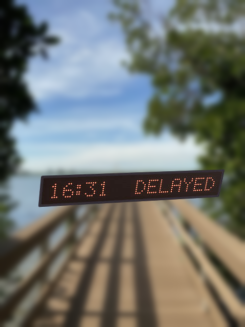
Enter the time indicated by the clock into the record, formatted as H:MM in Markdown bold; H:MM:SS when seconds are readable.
**16:31**
